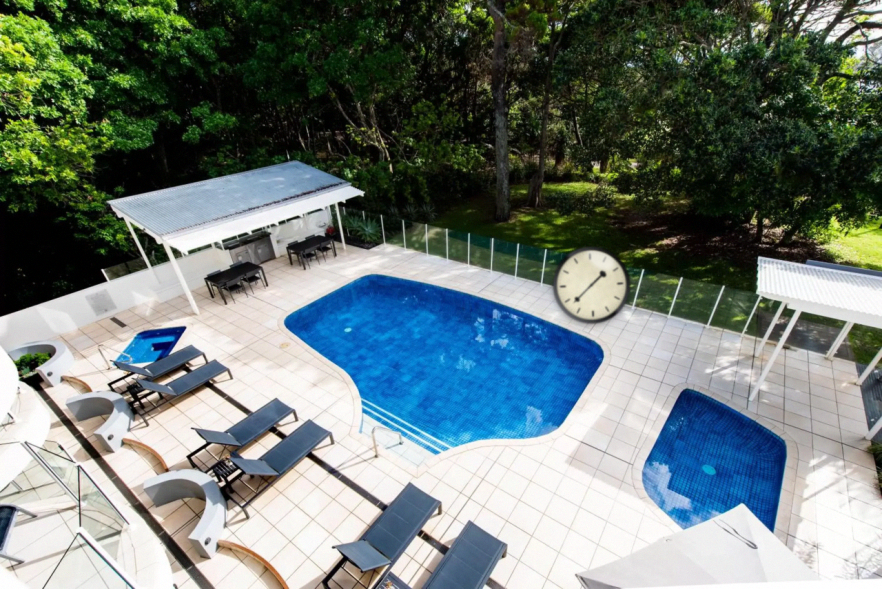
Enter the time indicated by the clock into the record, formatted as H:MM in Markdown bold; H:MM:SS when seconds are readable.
**1:38**
